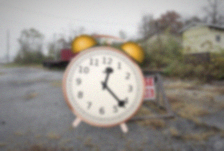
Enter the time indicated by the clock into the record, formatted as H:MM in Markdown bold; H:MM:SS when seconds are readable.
**12:22**
